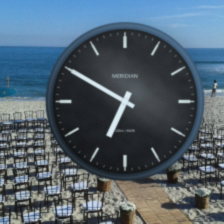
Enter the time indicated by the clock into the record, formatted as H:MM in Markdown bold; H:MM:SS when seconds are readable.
**6:50**
